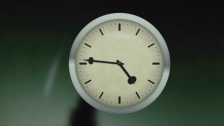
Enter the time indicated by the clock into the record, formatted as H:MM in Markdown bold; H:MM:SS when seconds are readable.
**4:46**
